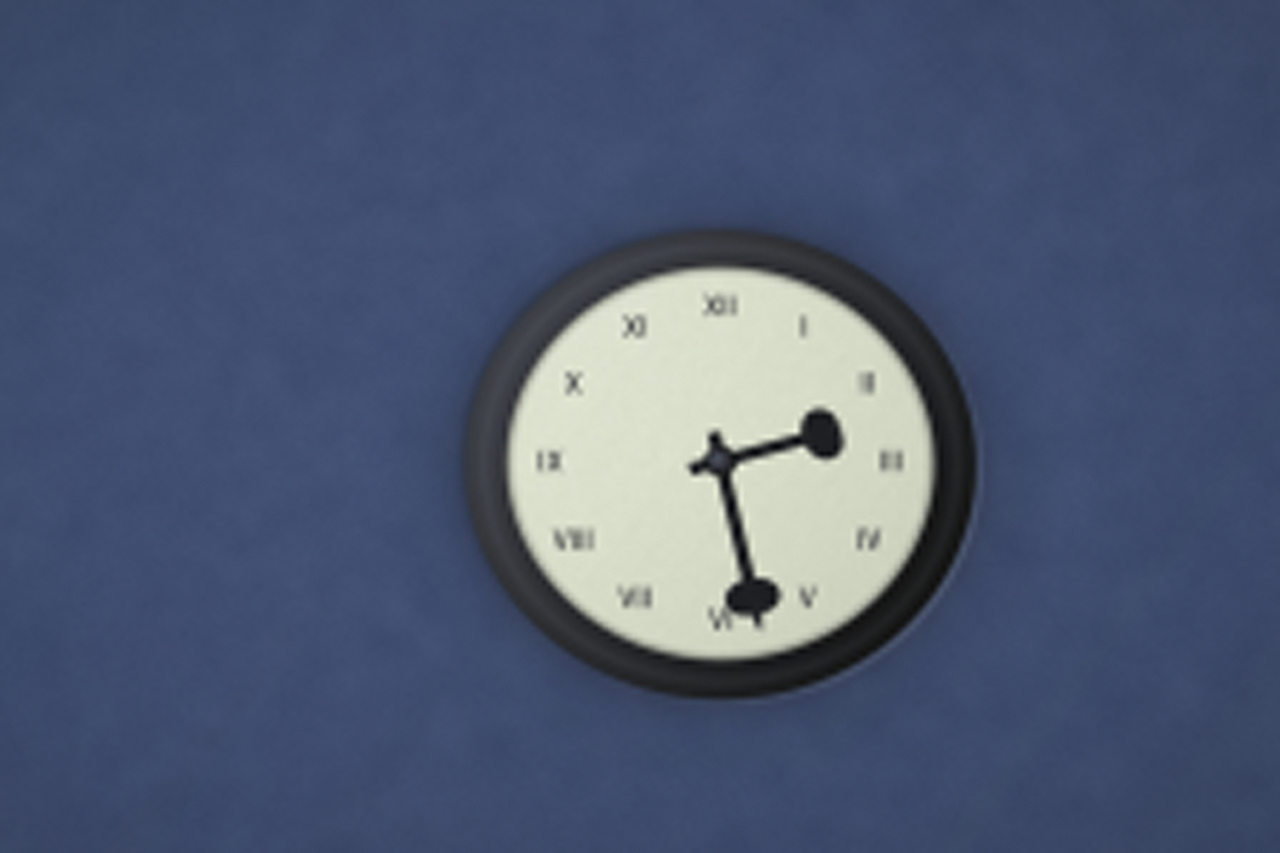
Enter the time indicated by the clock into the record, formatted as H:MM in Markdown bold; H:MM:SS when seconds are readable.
**2:28**
